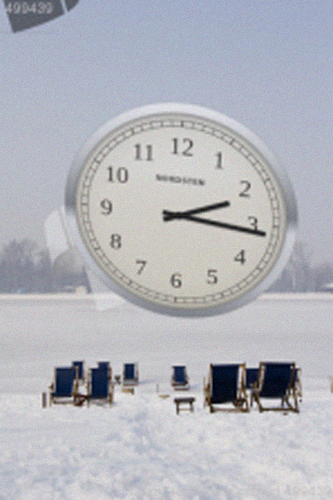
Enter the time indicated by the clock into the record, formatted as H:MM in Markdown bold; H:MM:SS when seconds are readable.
**2:16**
